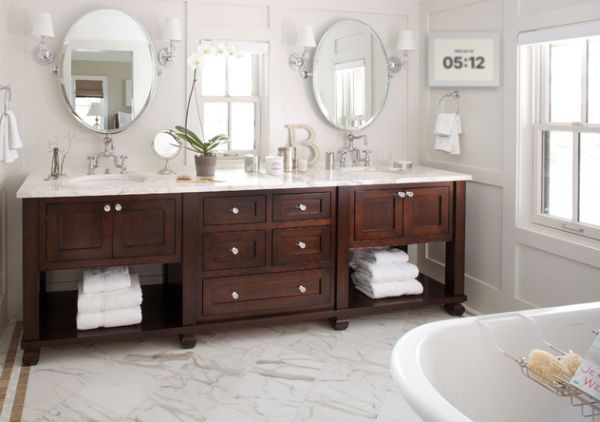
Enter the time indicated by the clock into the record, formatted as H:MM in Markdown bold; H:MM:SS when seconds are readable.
**5:12**
